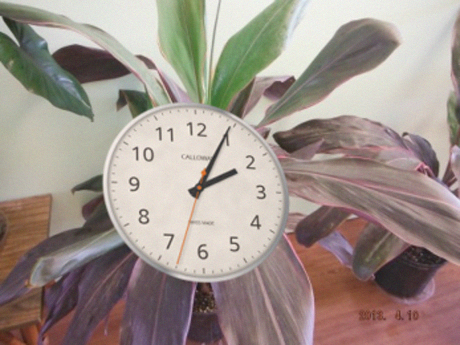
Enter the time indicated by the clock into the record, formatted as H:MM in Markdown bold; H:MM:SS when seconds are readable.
**2:04:33**
